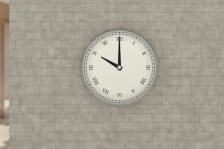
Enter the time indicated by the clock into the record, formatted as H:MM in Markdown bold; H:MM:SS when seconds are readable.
**10:00**
